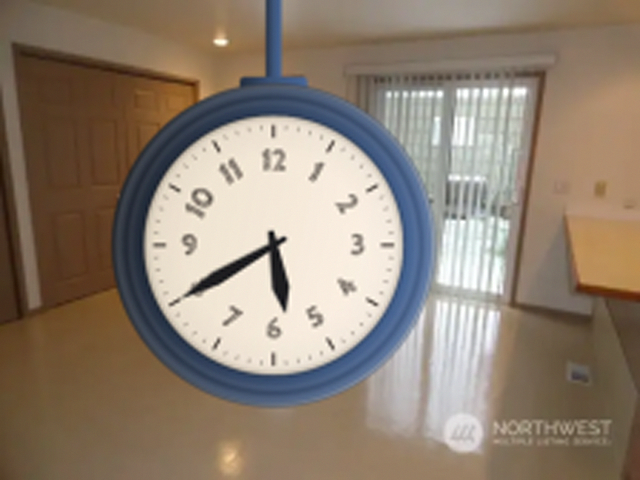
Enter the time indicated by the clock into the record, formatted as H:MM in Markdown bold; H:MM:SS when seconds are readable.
**5:40**
